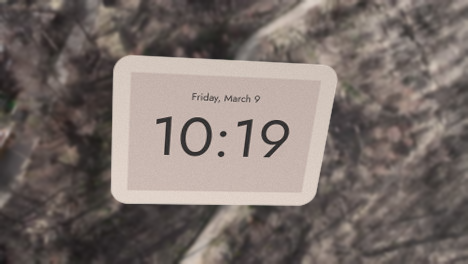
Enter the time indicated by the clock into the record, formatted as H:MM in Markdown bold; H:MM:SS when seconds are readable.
**10:19**
